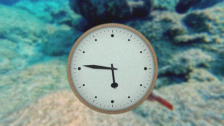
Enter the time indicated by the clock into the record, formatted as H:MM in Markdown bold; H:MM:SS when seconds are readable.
**5:46**
